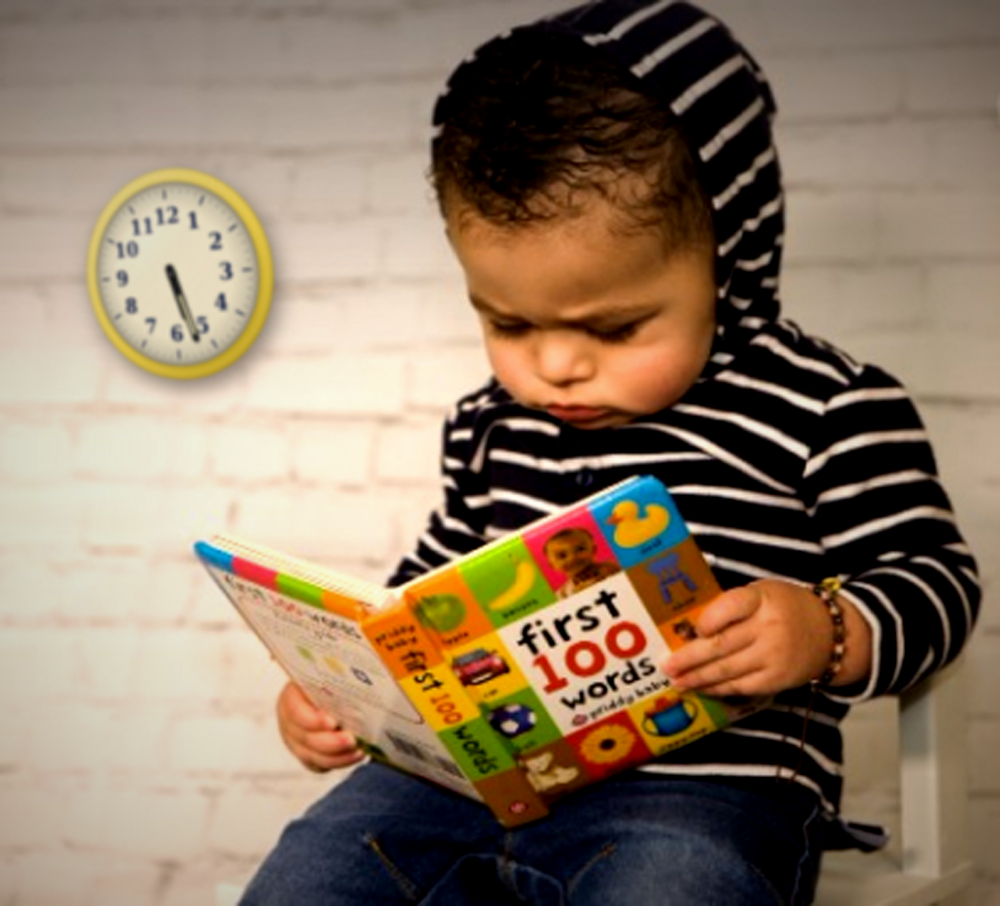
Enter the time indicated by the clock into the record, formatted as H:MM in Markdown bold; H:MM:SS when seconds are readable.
**5:27**
